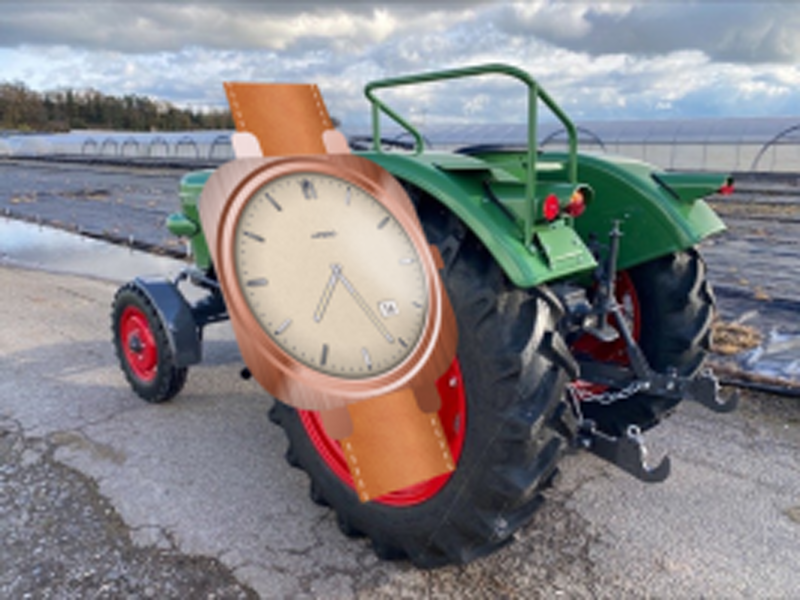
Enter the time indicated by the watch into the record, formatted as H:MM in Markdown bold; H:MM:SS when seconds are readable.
**7:26**
